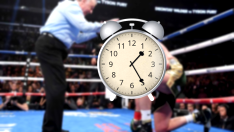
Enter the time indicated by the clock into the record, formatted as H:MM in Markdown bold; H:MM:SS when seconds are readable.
**1:25**
